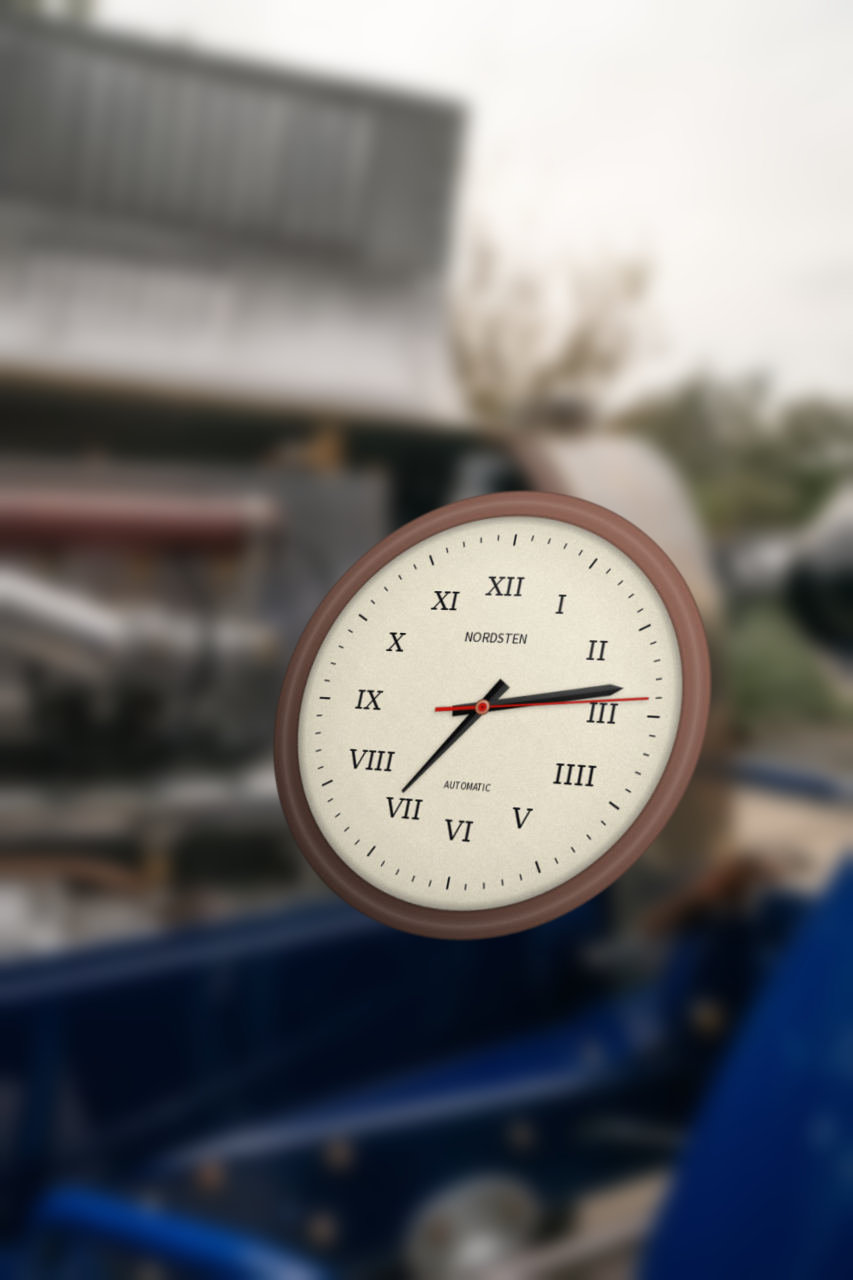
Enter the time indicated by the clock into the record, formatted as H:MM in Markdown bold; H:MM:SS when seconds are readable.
**7:13:14**
